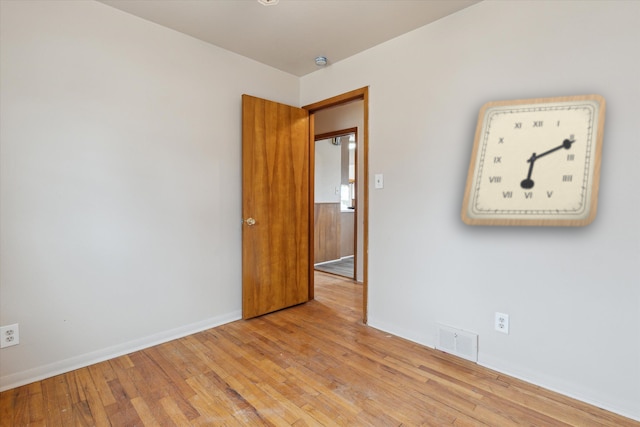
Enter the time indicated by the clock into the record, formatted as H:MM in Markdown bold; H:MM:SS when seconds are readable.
**6:11**
